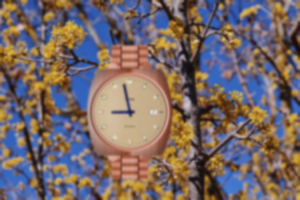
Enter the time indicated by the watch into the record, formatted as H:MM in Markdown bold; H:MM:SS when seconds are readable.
**8:58**
